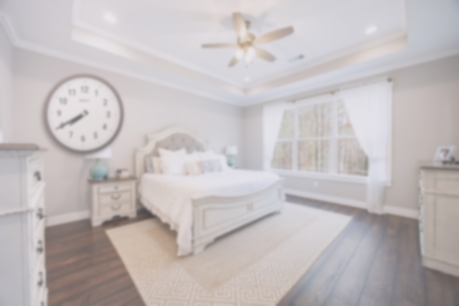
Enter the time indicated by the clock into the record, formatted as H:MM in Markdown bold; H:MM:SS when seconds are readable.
**7:40**
